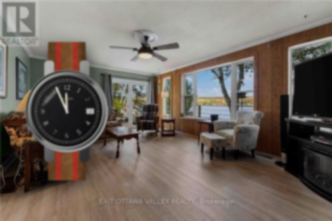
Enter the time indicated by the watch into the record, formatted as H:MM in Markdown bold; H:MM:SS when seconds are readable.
**11:56**
